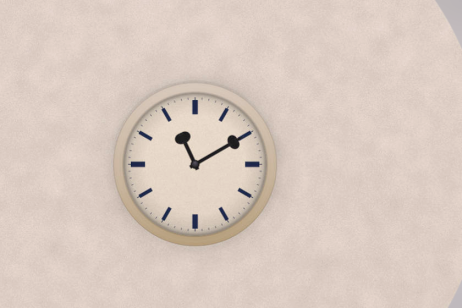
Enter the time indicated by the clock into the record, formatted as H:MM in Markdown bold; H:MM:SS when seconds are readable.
**11:10**
